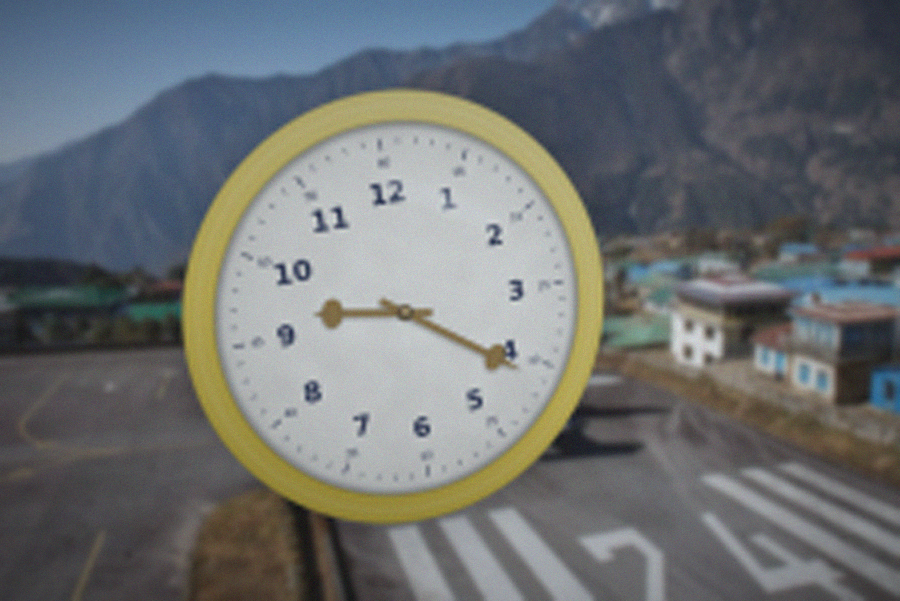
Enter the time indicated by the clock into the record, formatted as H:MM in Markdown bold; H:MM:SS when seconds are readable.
**9:21**
